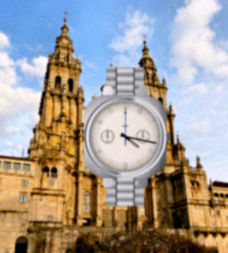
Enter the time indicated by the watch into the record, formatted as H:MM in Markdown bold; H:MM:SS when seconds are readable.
**4:17**
